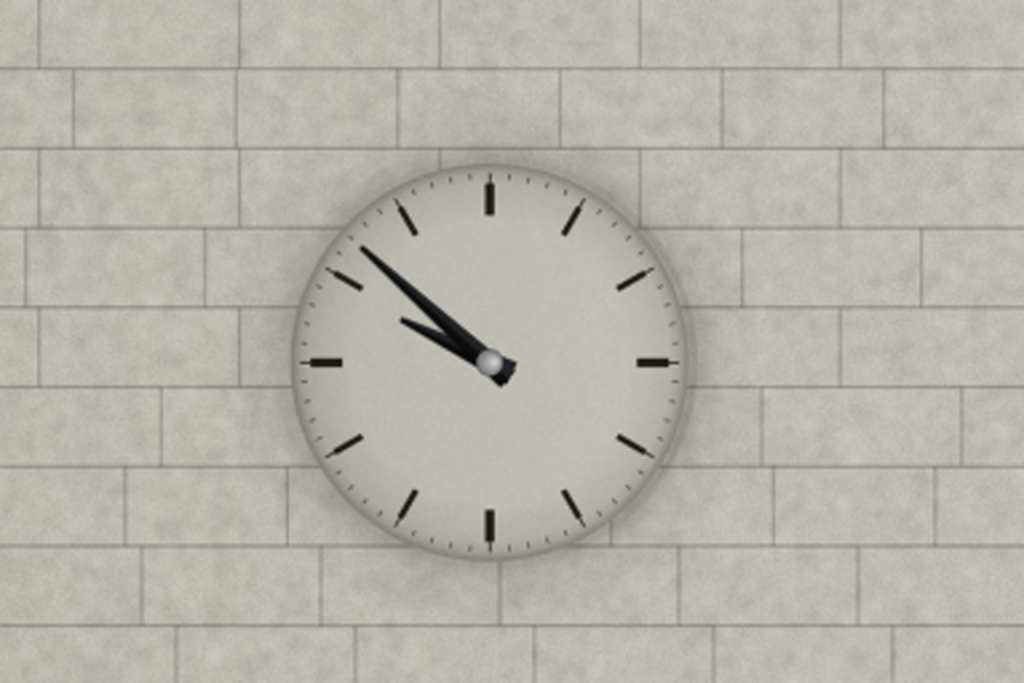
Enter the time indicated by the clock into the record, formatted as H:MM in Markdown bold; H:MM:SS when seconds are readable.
**9:52**
